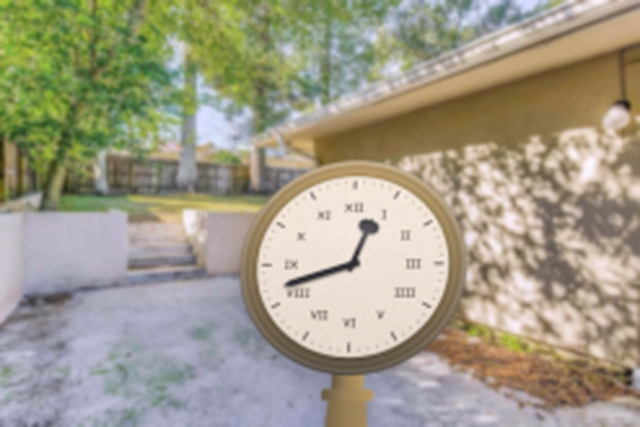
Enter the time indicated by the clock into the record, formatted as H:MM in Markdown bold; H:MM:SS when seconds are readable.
**12:42**
